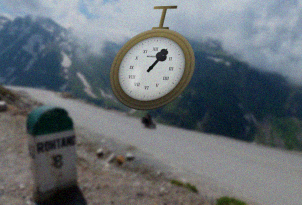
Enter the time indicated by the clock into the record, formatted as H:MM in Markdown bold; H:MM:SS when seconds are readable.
**1:05**
